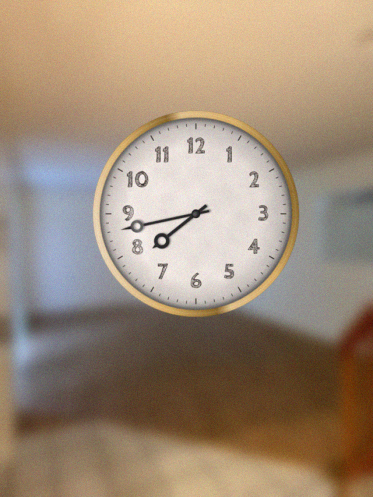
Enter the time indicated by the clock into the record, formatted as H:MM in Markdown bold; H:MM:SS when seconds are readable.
**7:43**
